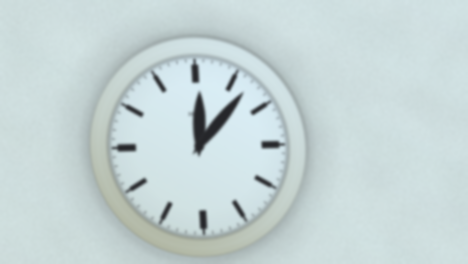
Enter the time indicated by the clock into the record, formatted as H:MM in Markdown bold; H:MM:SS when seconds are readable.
**12:07**
